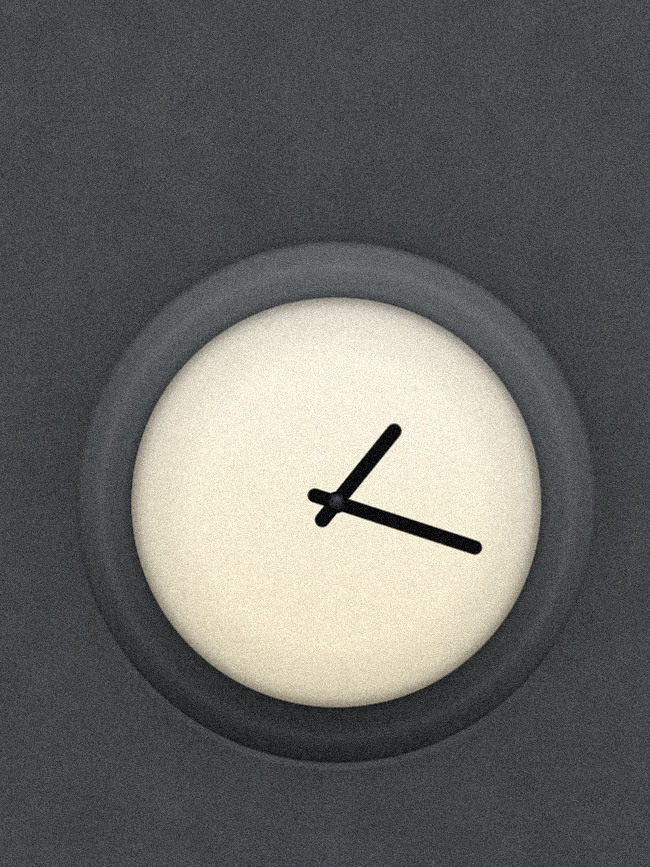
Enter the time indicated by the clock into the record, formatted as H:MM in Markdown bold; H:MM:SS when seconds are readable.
**1:18**
